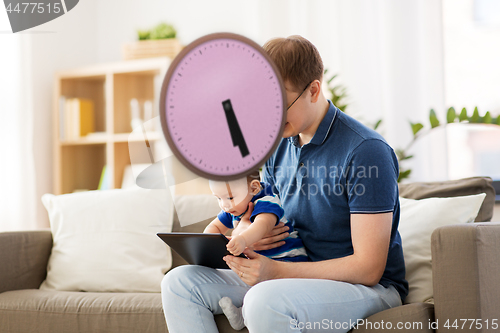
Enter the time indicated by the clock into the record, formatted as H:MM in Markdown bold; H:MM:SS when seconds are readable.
**5:26**
